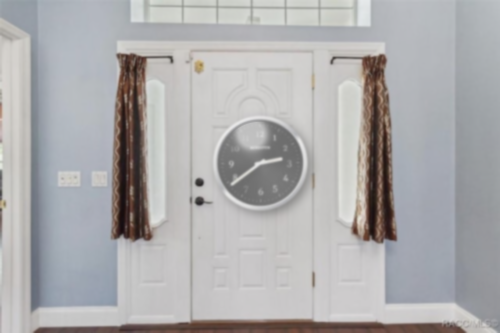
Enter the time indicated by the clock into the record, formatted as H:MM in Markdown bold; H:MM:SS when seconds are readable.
**2:39**
